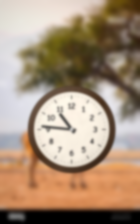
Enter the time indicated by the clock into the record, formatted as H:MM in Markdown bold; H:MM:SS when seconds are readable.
**10:46**
